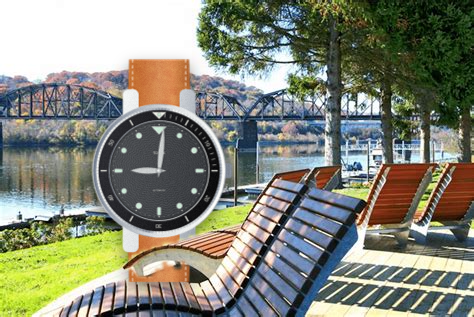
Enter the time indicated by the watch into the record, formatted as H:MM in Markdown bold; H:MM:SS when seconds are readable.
**9:01**
